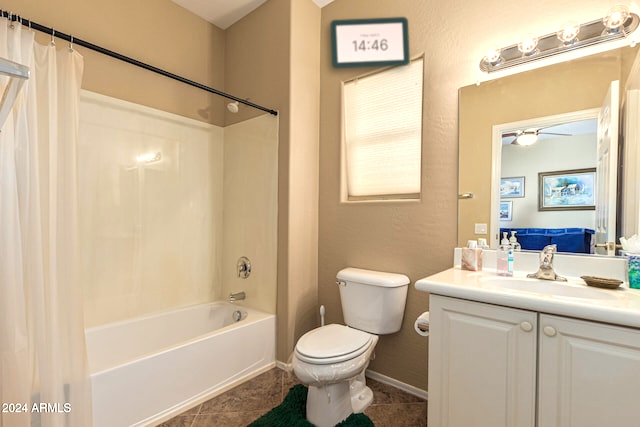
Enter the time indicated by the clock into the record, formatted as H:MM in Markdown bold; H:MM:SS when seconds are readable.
**14:46**
